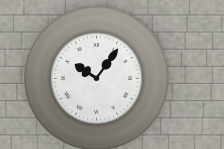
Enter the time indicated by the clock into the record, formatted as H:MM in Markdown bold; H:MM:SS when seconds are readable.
**10:06**
